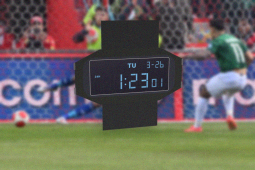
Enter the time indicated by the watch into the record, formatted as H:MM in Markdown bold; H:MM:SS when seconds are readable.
**1:23:01**
